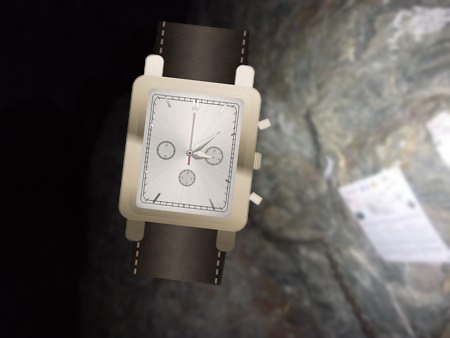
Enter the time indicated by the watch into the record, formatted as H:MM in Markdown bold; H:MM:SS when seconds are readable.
**3:08**
